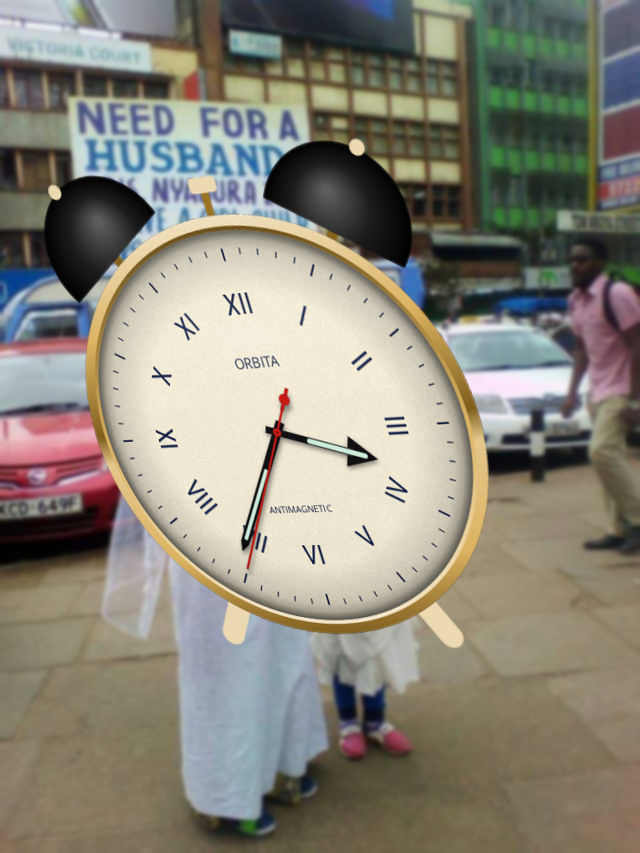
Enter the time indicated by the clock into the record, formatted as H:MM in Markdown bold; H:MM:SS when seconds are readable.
**3:35:35**
